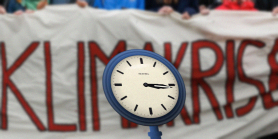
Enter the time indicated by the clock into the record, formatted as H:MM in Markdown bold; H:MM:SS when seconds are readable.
**3:16**
